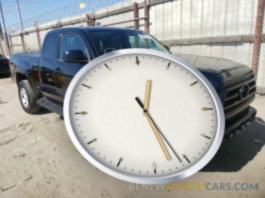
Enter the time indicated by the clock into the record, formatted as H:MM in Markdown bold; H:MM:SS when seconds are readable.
**12:27:26**
